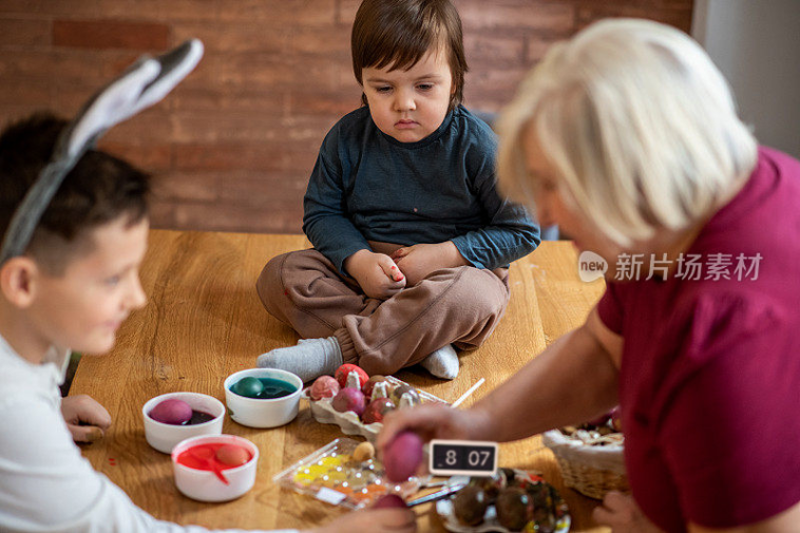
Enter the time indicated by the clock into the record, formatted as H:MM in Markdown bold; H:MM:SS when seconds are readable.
**8:07**
